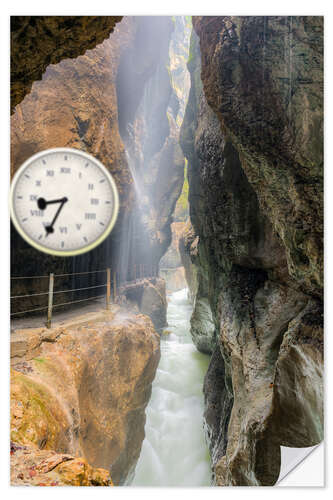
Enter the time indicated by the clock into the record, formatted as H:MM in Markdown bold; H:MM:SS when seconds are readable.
**8:34**
